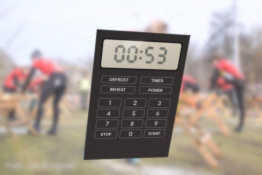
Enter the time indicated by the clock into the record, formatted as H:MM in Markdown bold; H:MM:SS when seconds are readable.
**0:53**
